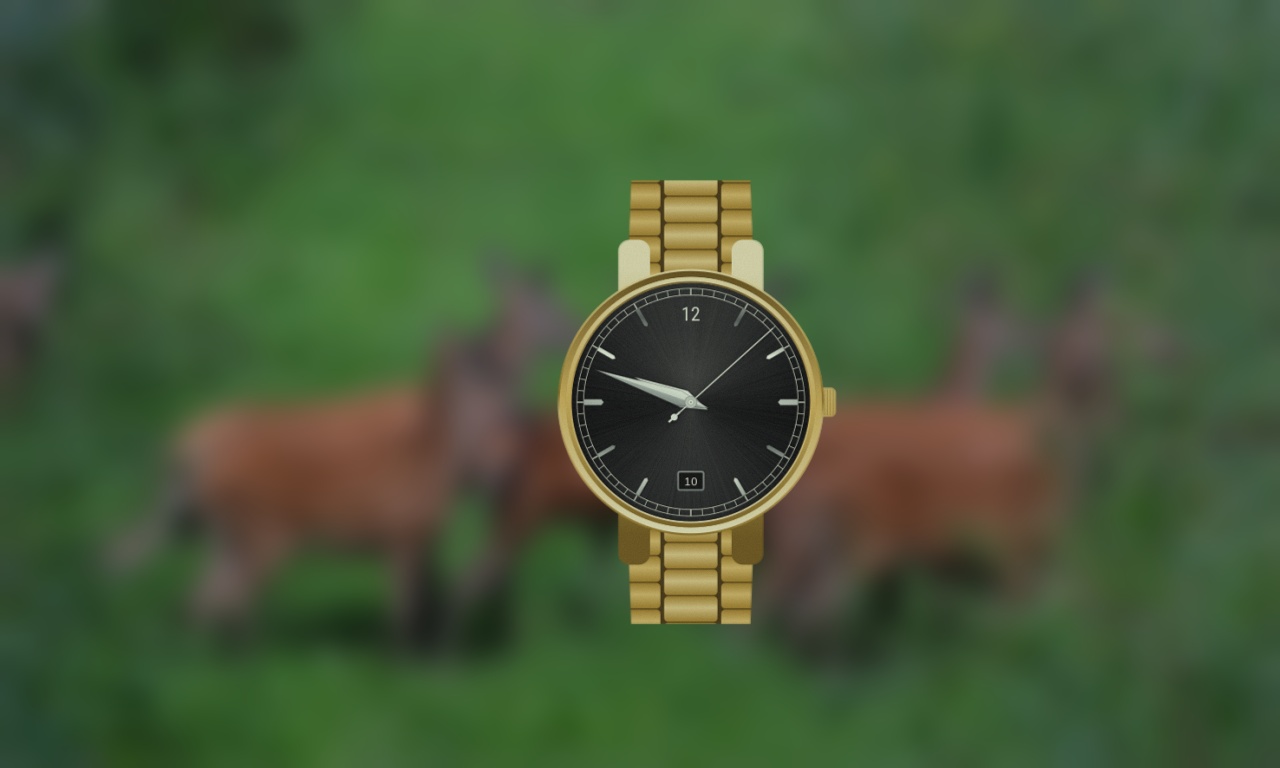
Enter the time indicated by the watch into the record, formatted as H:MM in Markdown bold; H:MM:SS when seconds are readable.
**9:48:08**
